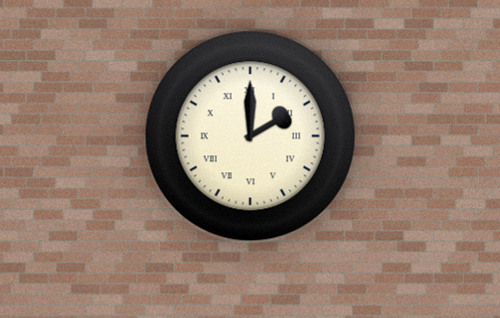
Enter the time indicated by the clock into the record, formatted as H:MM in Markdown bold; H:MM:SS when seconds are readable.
**2:00**
